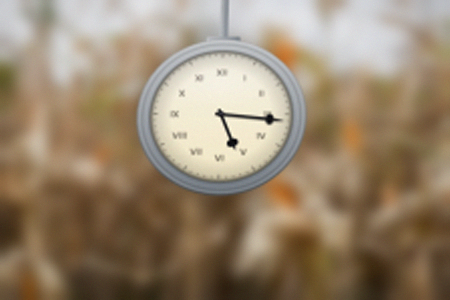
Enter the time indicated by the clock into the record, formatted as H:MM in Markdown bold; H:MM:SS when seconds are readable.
**5:16**
